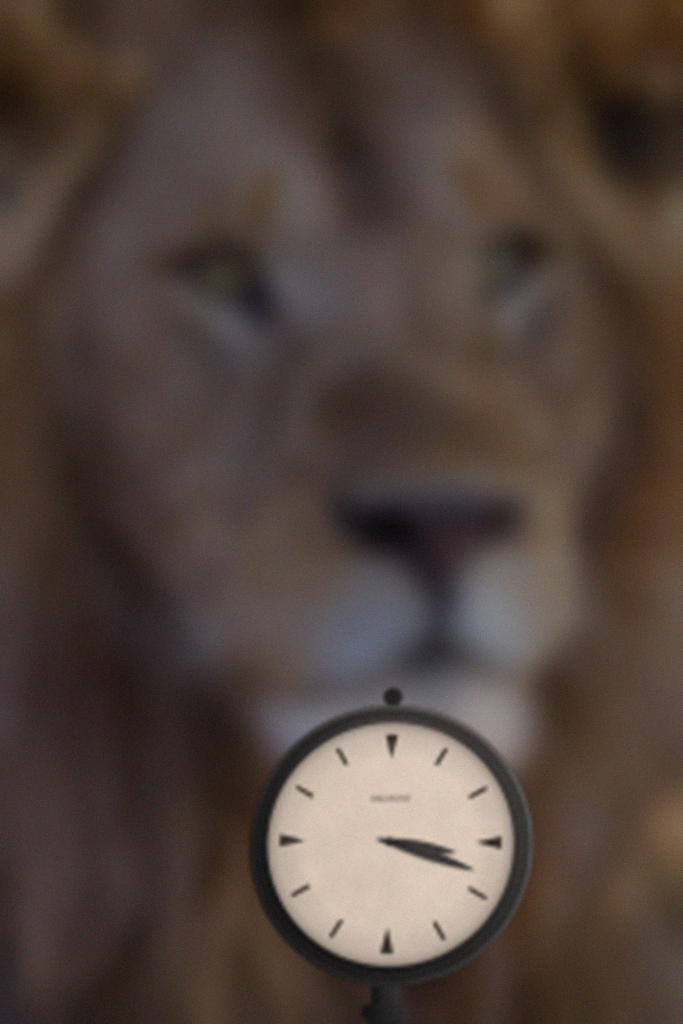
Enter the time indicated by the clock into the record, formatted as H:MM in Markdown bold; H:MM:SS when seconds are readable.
**3:18**
